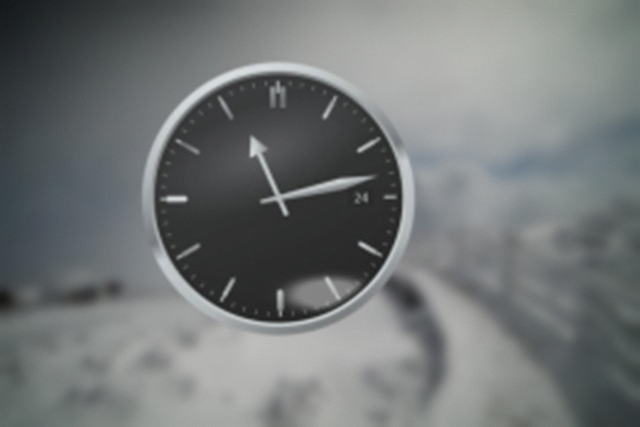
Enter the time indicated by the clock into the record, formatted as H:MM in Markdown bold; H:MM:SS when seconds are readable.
**11:13**
